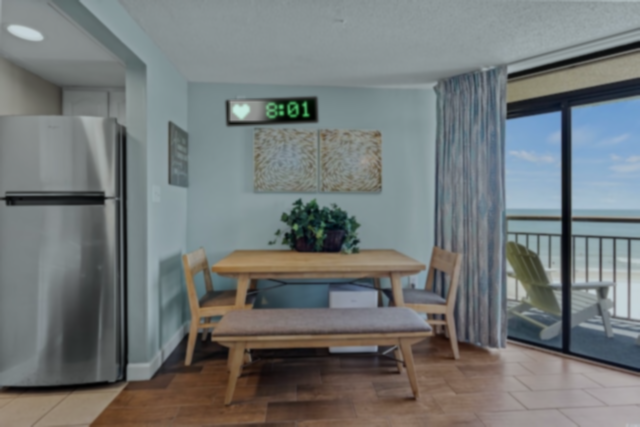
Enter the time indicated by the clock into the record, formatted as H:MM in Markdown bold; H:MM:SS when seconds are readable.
**8:01**
